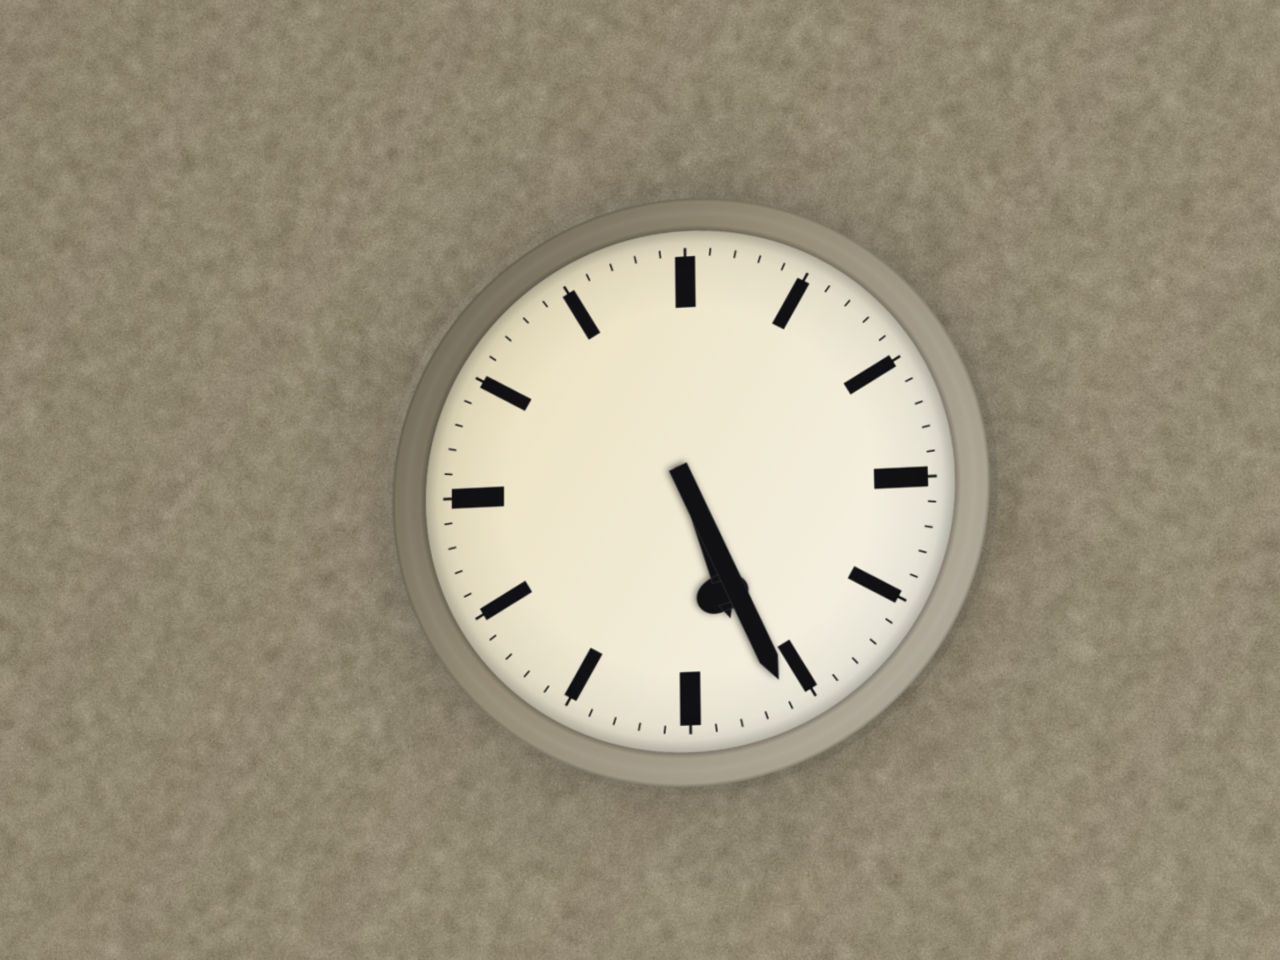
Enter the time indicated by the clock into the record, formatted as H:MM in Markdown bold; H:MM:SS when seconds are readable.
**5:26**
